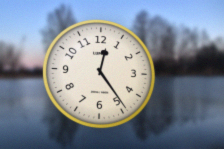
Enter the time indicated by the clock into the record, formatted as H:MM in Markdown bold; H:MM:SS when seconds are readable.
**12:24**
